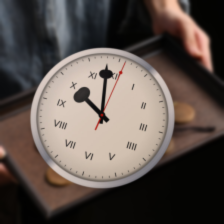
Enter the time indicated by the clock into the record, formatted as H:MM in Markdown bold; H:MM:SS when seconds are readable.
**9:58:01**
